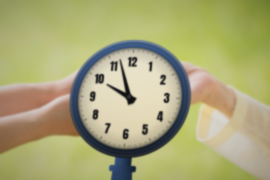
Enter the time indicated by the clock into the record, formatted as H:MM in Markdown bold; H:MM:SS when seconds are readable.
**9:57**
